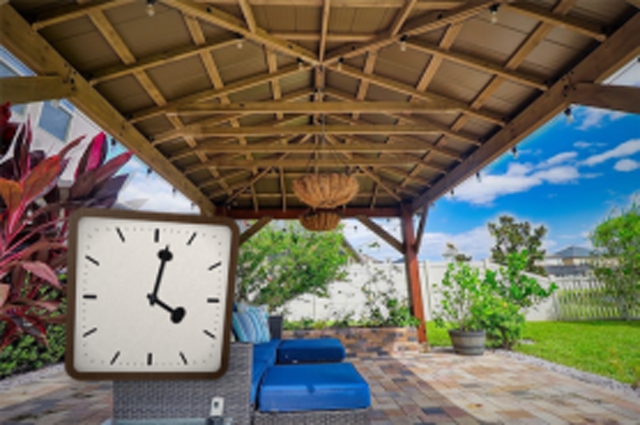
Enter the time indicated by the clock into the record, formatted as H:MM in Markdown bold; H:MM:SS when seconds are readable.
**4:02**
